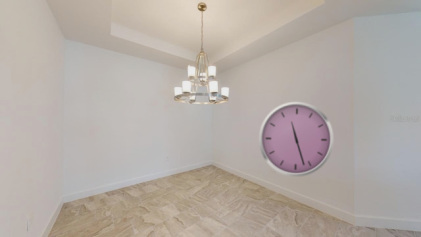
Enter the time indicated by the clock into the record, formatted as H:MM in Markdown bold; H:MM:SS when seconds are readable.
**11:27**
